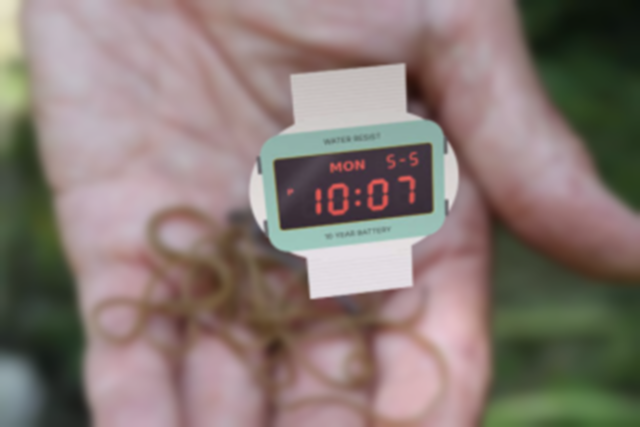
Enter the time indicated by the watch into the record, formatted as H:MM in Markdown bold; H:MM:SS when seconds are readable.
**10:07**
